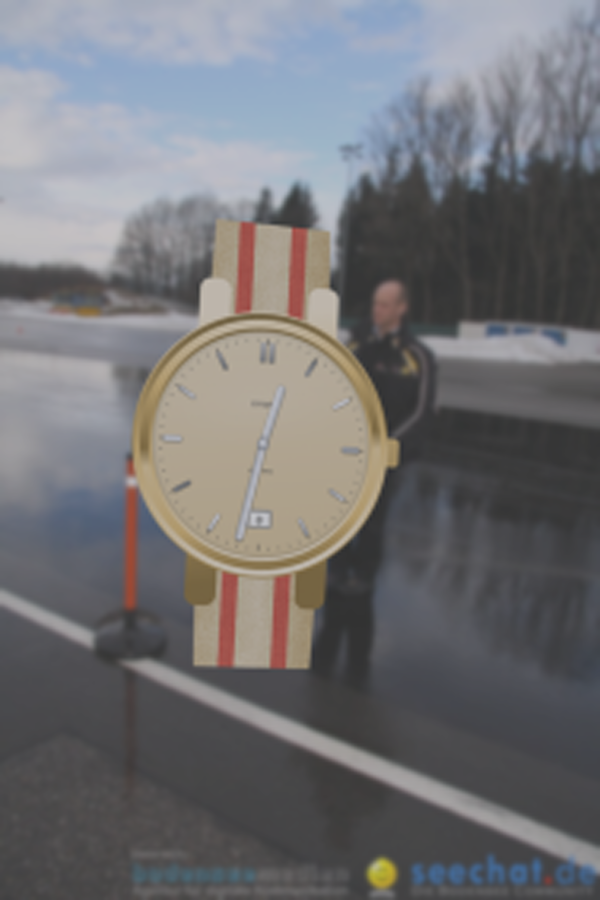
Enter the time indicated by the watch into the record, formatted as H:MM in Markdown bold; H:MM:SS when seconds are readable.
**12:32**
